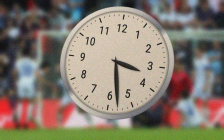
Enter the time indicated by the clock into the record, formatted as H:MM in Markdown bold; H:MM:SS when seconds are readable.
**3:28**
